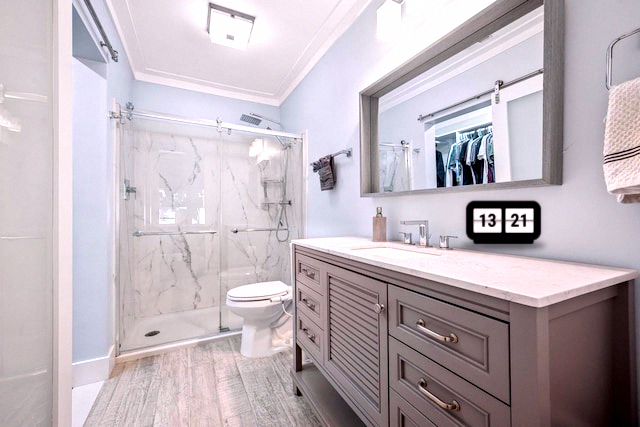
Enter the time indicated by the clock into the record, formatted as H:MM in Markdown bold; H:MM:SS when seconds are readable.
**13:21**
